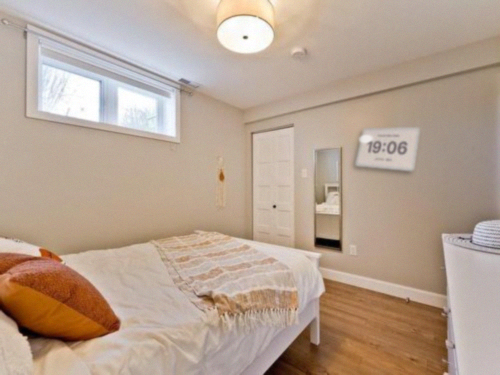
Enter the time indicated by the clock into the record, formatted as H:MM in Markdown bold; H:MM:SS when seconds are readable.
**19:06**
